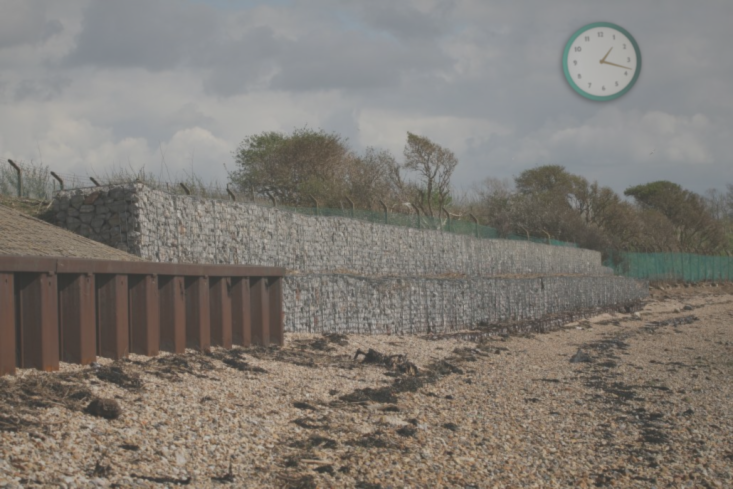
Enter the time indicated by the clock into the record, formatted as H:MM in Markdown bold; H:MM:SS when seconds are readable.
**1:18**
